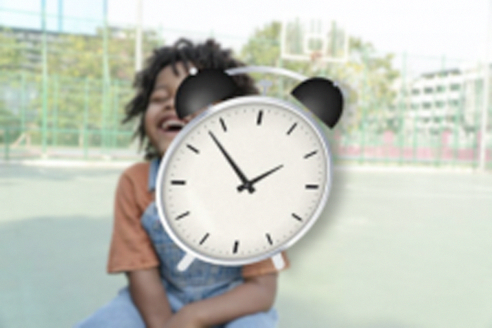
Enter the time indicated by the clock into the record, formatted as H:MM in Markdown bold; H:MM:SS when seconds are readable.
**1:53**
